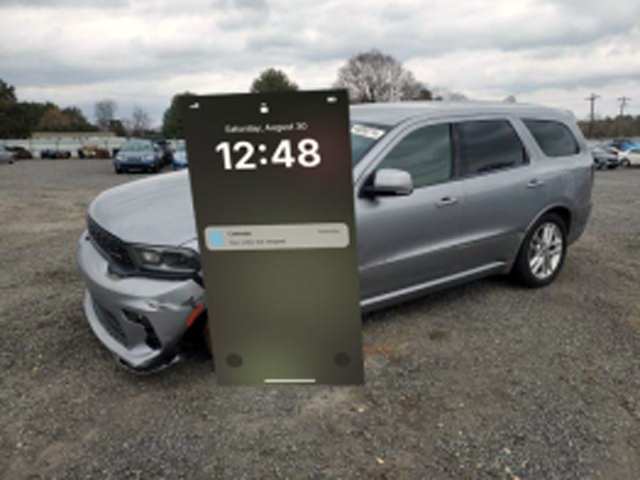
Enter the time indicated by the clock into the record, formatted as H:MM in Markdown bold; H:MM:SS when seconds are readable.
**12:48**
